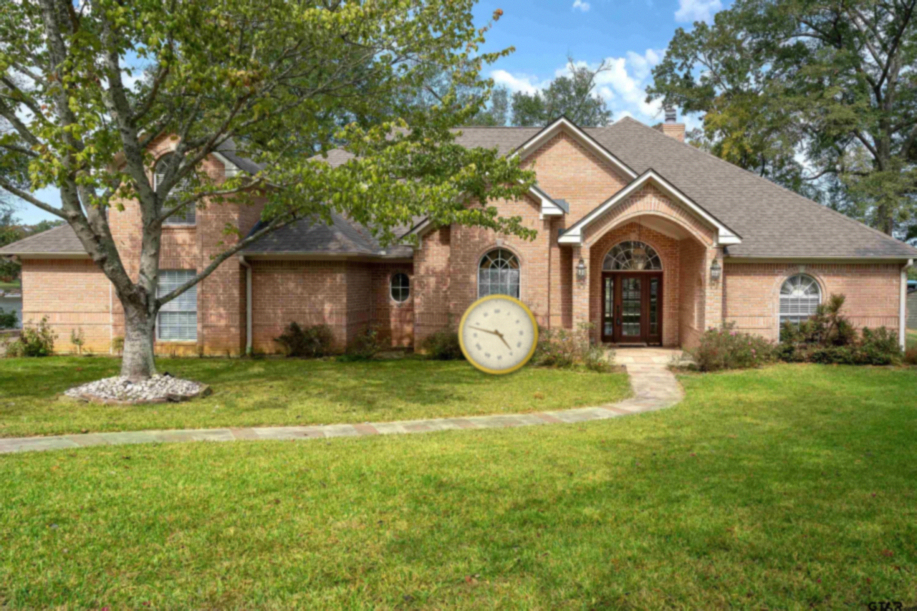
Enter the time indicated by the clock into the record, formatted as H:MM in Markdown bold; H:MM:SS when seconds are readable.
**4:48**
